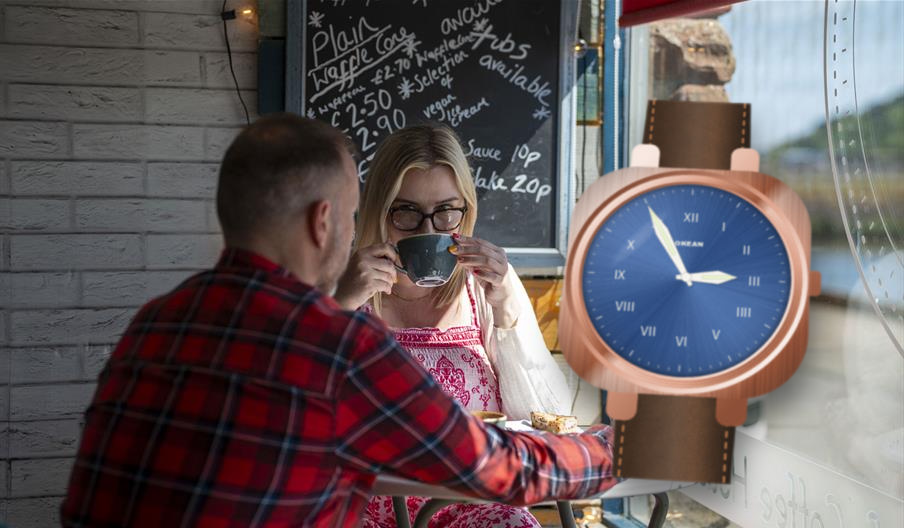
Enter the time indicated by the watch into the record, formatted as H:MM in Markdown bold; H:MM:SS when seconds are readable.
**2:55**
